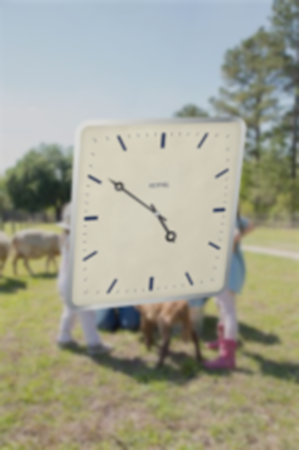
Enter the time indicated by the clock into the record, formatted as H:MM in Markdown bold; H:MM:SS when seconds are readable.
**4:51**
